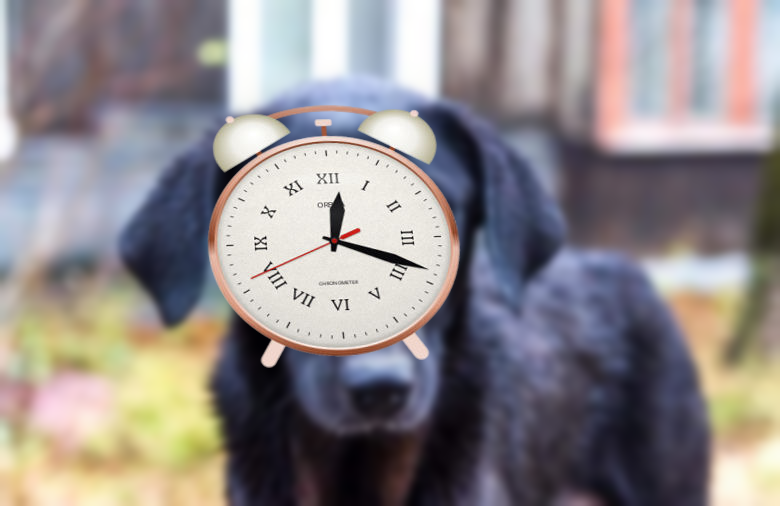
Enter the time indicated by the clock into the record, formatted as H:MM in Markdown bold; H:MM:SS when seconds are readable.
**12:18:41**
